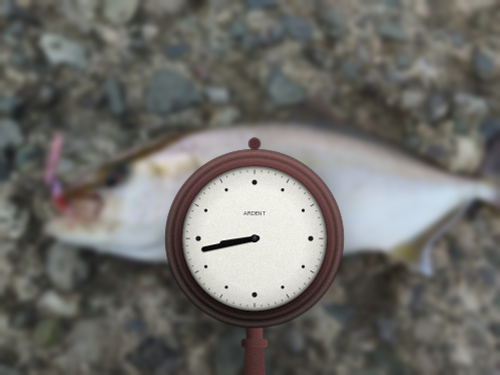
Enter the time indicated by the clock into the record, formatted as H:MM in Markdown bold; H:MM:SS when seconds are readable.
**8:43**
